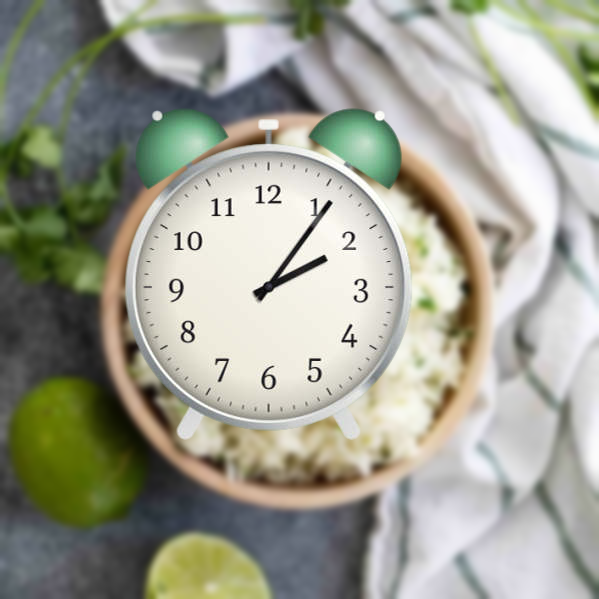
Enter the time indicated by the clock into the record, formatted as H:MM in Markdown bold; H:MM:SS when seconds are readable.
**2:06**
